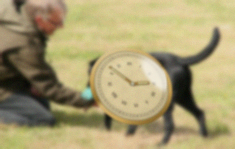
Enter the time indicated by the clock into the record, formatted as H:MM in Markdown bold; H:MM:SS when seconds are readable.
**2:52**
